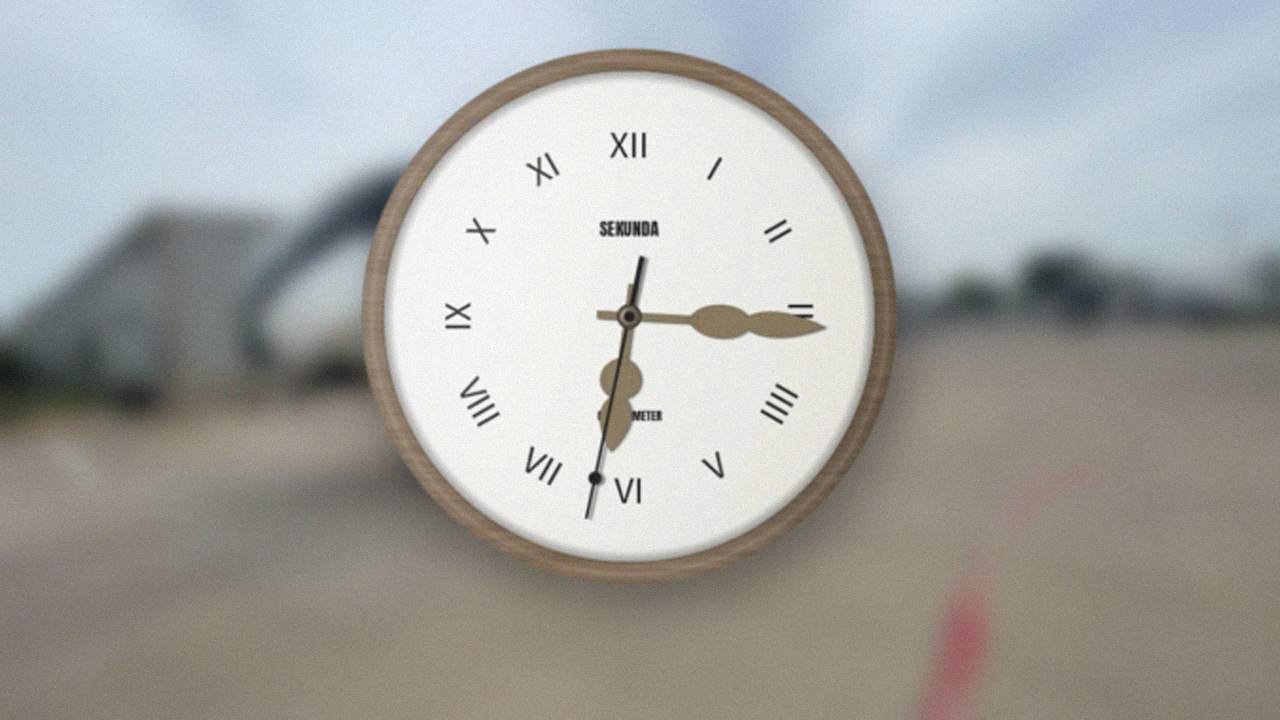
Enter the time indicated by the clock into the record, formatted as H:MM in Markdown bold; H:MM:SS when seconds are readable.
**6:15:32**
